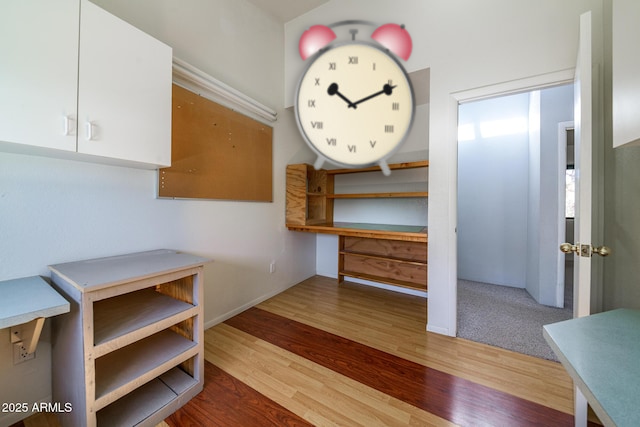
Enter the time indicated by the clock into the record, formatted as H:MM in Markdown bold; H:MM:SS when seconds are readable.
**10:11**
